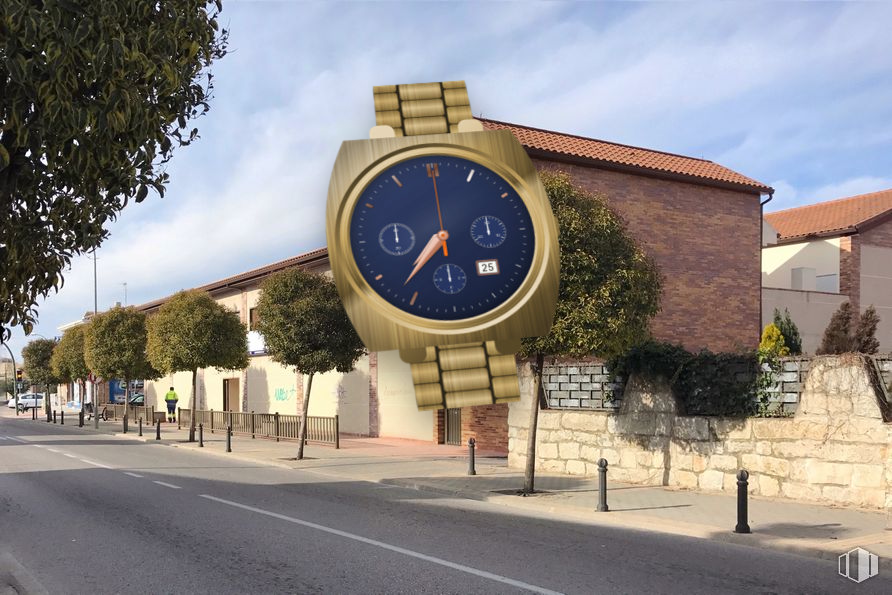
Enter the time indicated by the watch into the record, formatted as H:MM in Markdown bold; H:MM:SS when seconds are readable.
**7:37**
